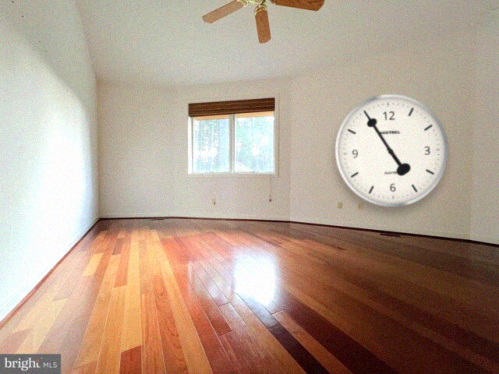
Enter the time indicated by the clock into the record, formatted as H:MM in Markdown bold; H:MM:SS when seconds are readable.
**4:55**
